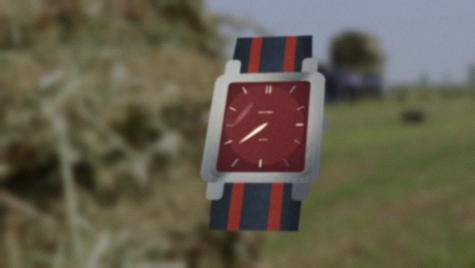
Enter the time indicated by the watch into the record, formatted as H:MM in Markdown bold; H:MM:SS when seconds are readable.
**7:38**
